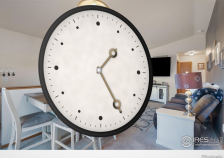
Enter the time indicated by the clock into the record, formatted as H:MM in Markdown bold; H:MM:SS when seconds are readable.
**1:25**
